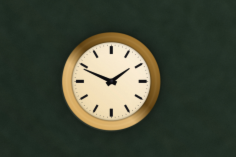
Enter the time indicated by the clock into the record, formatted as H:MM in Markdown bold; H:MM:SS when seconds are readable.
**1:49**
